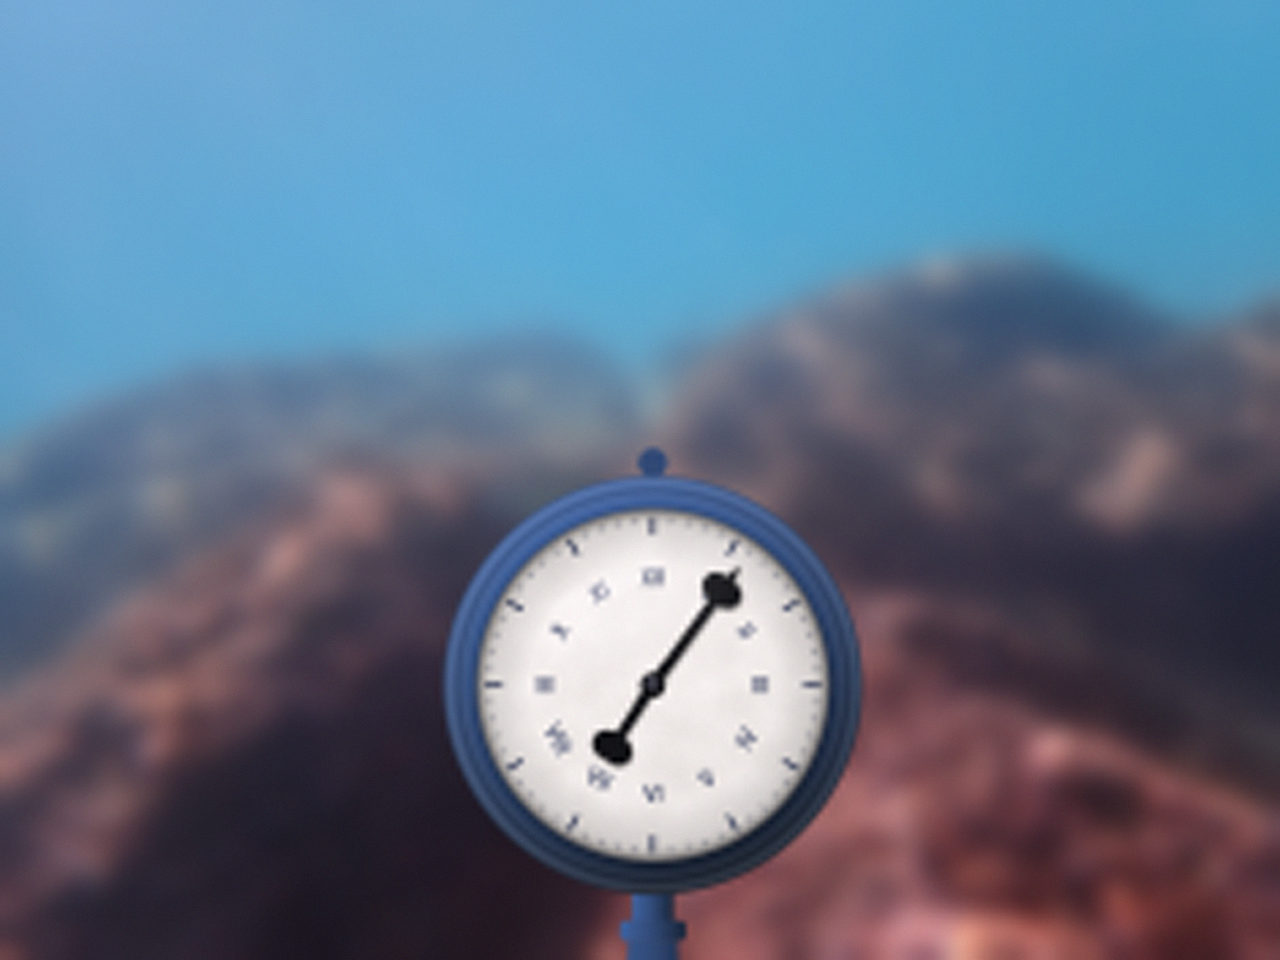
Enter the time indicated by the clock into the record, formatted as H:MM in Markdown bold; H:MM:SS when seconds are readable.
**7:06**
